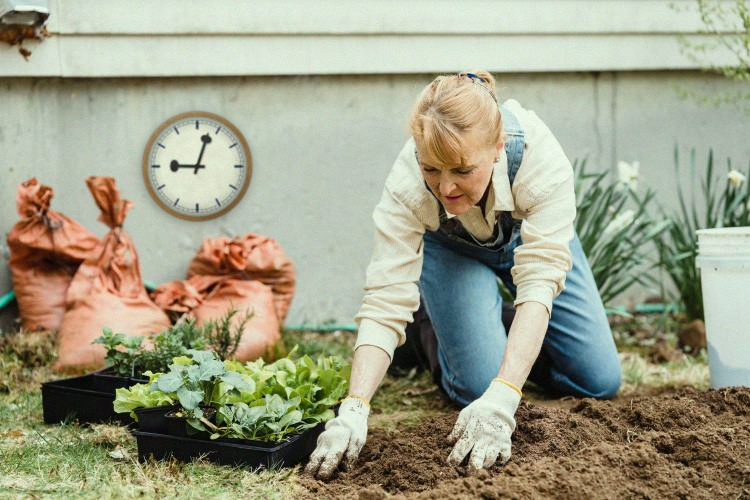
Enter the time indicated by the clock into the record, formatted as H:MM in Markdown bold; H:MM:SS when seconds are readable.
**9:03**
